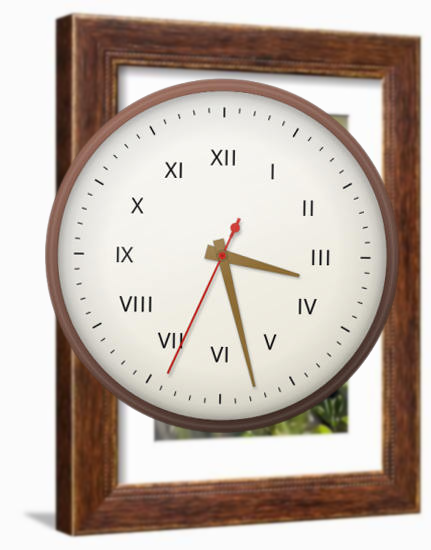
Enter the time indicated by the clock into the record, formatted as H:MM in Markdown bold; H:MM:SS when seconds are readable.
**3:27:34**
